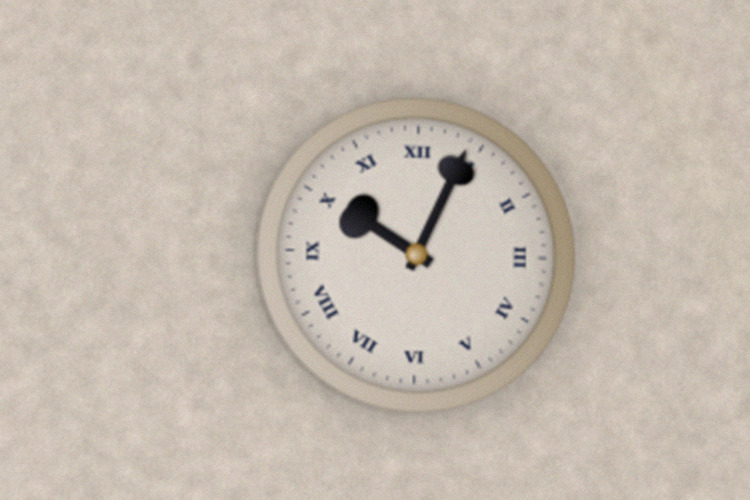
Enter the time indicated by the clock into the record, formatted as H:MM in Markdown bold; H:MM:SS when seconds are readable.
**10:04**
